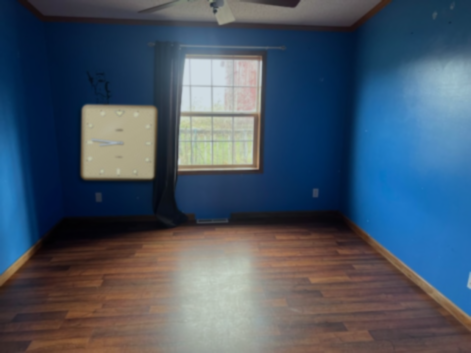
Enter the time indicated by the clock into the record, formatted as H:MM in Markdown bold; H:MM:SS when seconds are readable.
**8:46**
